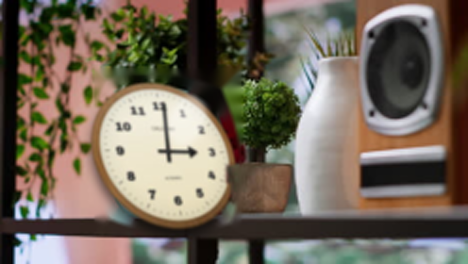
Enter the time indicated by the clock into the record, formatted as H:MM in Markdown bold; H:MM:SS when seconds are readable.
**3:01**
